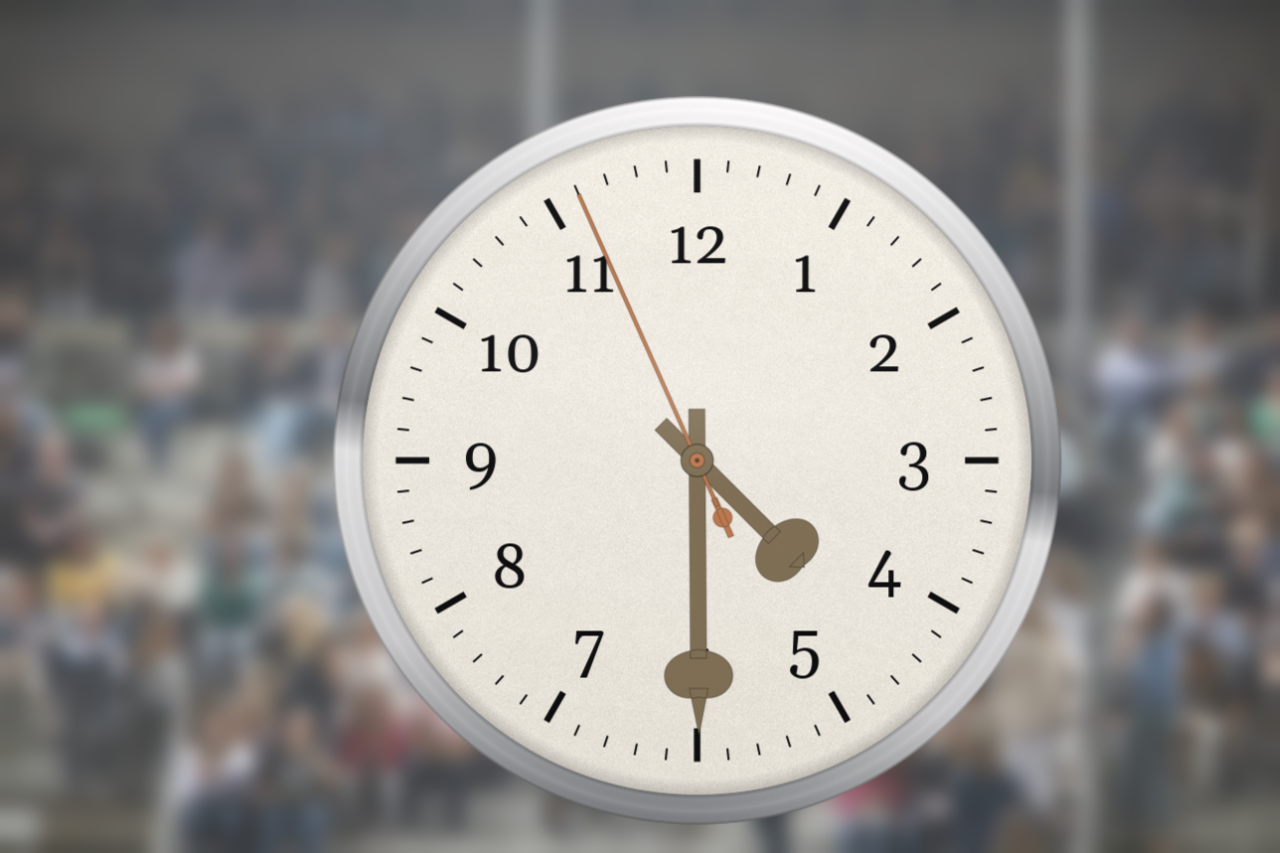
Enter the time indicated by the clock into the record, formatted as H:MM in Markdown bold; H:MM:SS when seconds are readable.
**4:29:56**
